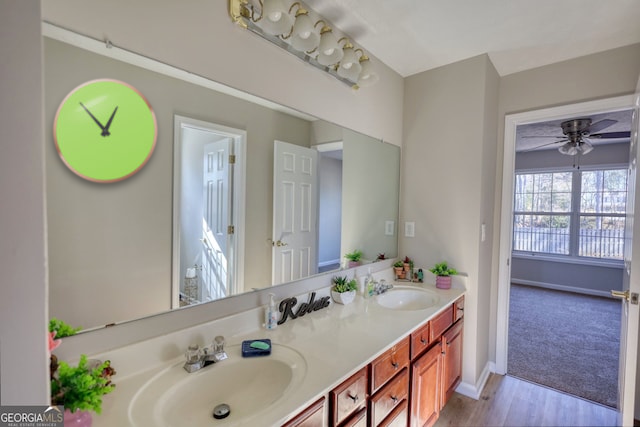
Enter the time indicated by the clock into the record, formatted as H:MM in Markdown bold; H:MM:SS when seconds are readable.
**12:53**
